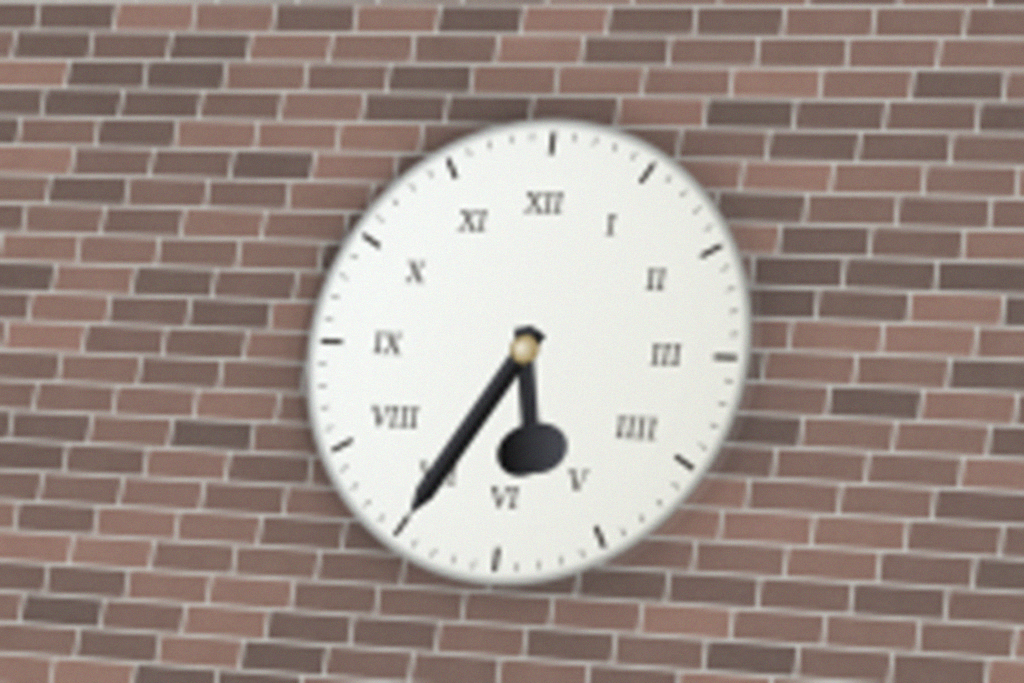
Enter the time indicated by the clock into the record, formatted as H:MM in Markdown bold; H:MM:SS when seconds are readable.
**5:35**
